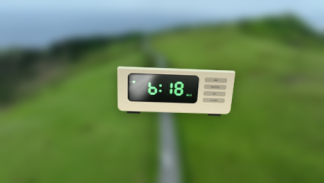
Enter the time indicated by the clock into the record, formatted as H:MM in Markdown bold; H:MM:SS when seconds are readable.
**6:18**
